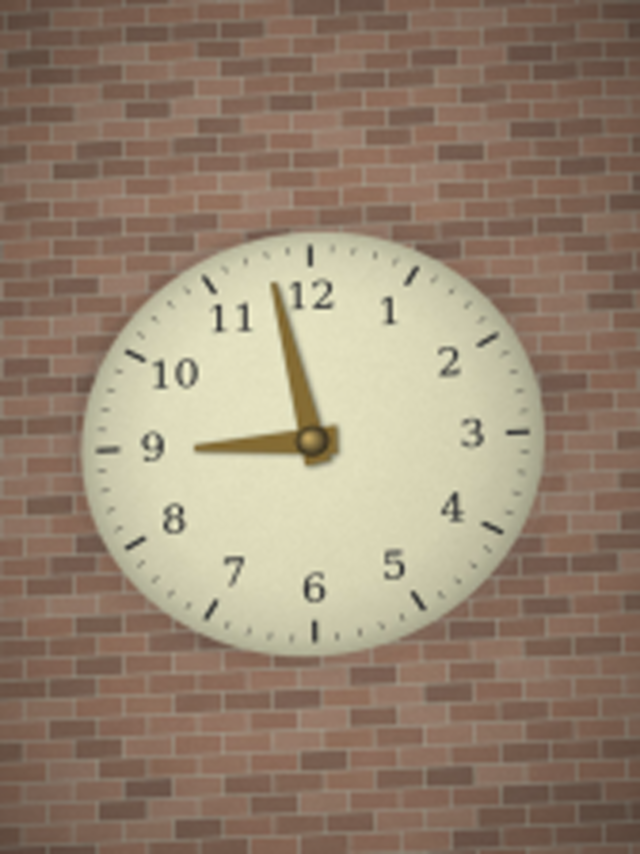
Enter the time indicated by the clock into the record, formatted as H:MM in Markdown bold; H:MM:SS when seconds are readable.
**8:58**
